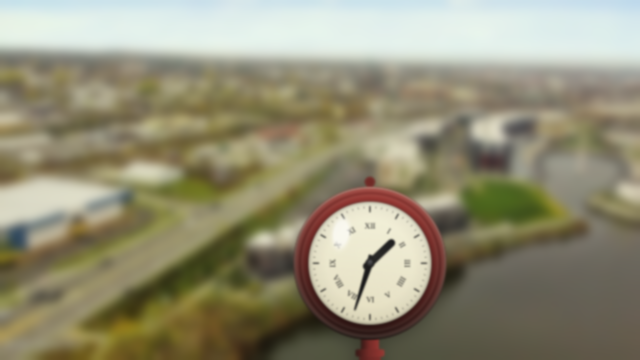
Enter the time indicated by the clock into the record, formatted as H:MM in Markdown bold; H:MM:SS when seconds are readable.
**1:33**
